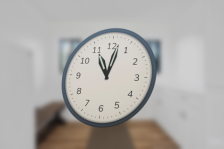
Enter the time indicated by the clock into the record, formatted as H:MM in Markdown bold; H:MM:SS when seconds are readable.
**11:02**
